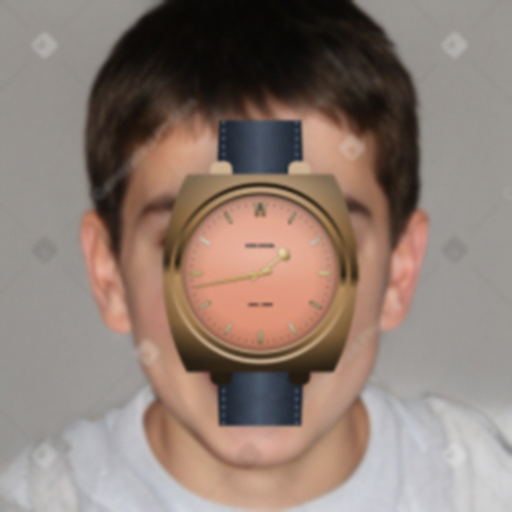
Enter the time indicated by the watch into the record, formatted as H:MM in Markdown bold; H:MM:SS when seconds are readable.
**1:43**
